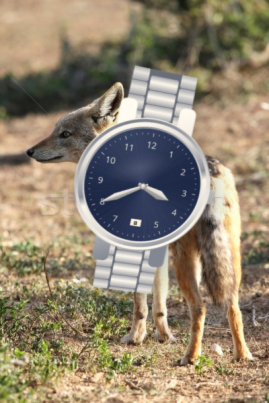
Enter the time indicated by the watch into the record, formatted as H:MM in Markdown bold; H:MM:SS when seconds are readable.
**3:40**
